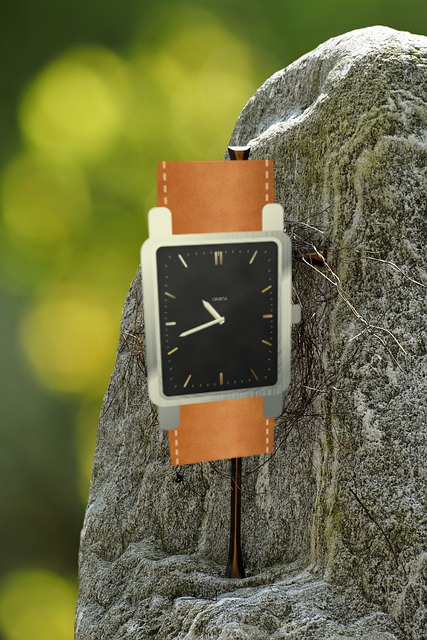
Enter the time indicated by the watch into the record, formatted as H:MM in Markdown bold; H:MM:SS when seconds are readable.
**10:42**
